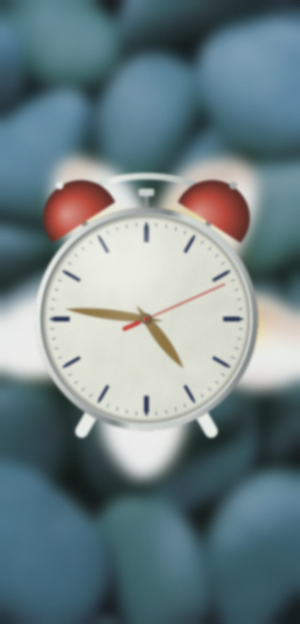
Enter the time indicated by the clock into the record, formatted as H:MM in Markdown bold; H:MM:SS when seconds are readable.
**4:46:11**
